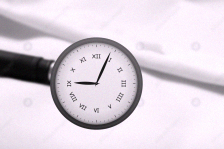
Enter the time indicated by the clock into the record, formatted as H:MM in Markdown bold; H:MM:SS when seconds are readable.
**9:04**
